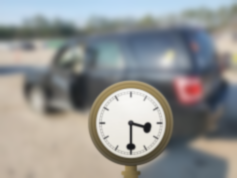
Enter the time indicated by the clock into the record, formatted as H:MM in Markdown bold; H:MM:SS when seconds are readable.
**3:30**
